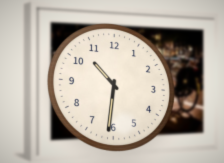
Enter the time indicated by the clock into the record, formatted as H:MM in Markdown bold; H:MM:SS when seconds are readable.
**10:31**
